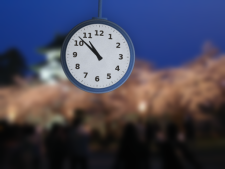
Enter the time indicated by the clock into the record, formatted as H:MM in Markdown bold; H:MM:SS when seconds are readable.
**10:52**
